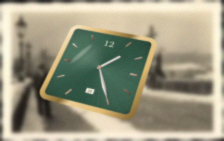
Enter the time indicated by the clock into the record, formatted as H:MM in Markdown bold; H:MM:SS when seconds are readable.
**1:25**
